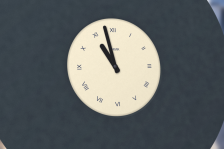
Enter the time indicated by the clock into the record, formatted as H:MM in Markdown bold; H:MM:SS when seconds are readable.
**10:58**
